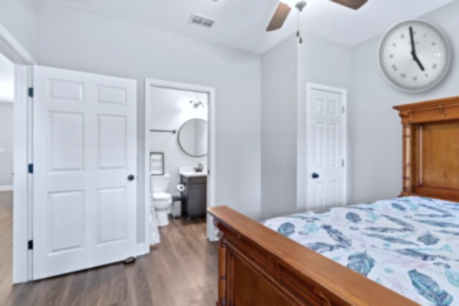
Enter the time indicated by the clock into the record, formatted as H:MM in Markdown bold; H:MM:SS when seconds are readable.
**4:59**
